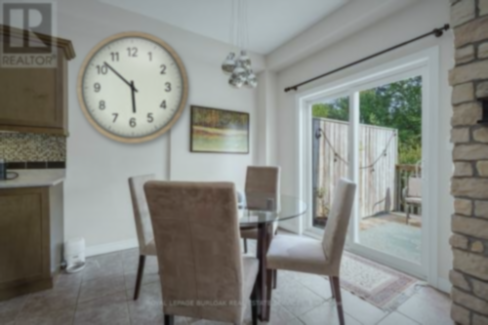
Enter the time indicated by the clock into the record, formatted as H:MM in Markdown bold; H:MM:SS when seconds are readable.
**5:52**
